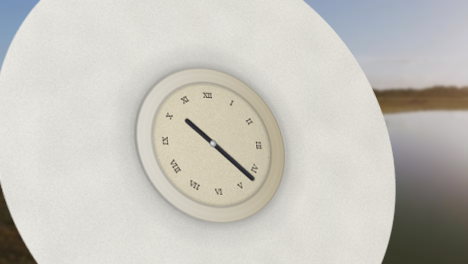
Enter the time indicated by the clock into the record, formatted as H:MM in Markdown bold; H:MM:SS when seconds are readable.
**10:22**
